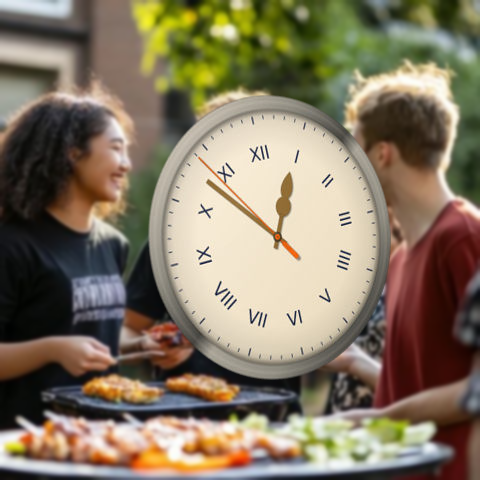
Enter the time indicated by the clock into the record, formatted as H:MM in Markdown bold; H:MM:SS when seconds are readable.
**12:52:54**
